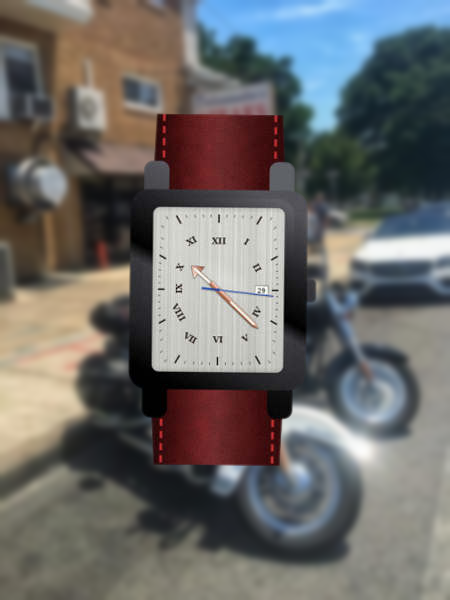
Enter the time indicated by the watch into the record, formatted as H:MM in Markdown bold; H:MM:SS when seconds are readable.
**10:22:16**
